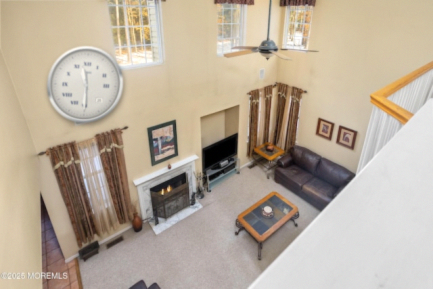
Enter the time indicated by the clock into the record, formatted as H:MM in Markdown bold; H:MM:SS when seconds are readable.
**11:30**
